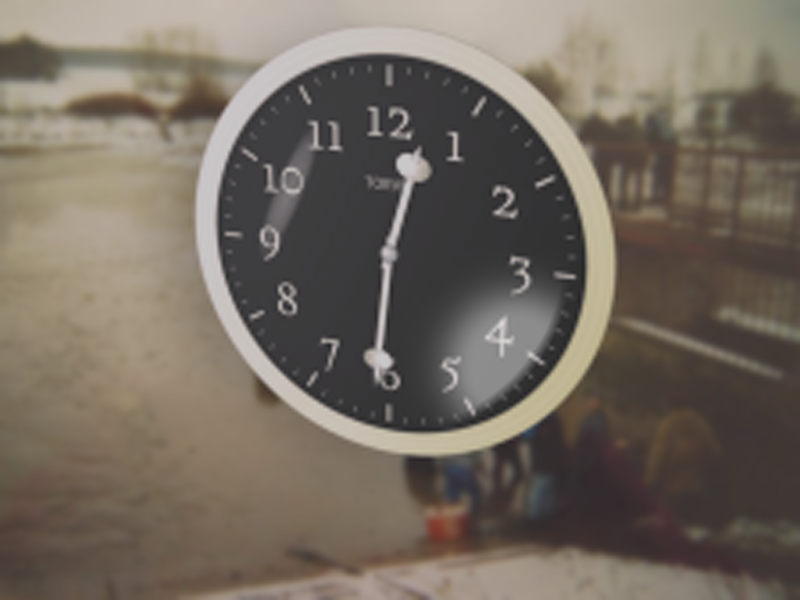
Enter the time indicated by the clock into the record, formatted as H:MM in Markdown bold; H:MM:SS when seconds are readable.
**12:31**
